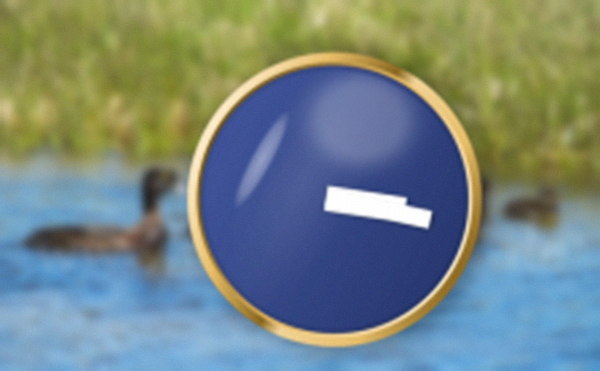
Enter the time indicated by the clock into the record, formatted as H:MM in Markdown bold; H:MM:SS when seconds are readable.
**3:17**
